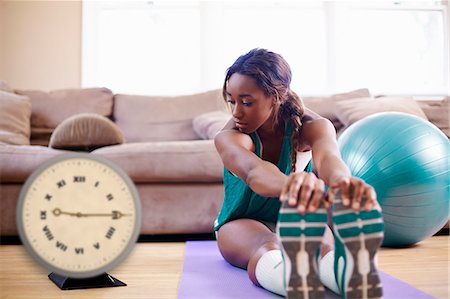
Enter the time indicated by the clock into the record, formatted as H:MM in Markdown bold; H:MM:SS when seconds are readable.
**9:15**
